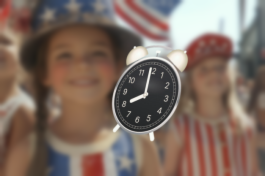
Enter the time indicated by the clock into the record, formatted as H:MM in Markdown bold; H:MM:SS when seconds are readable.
**7:59**
